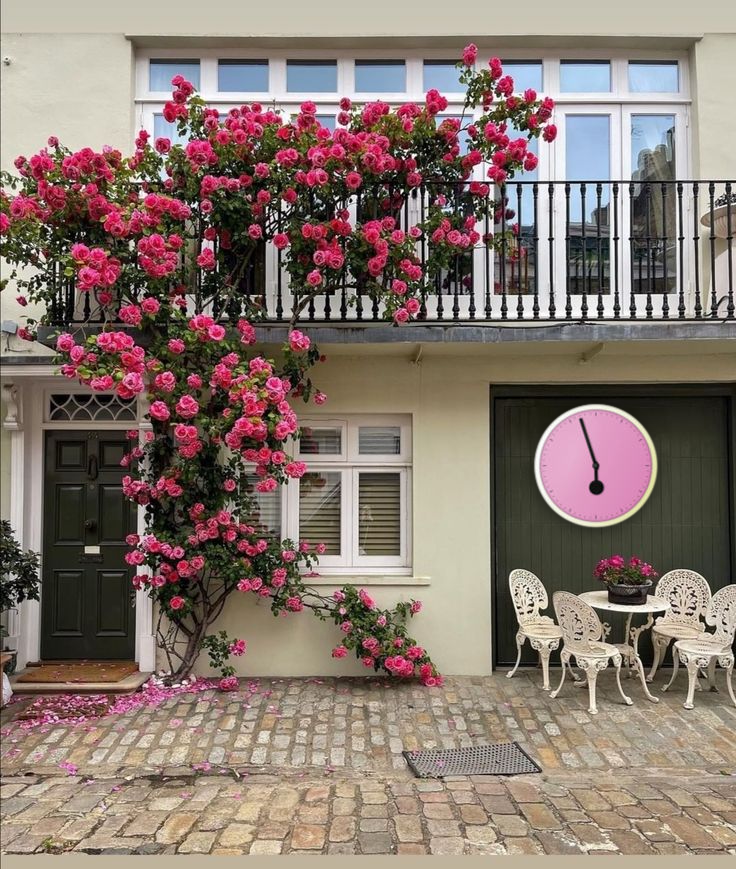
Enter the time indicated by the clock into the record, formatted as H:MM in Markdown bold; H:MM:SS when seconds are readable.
**5:57**
